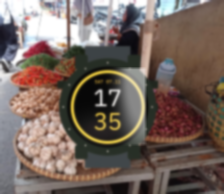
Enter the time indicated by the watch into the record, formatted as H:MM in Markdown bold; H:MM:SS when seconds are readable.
**17:35**
